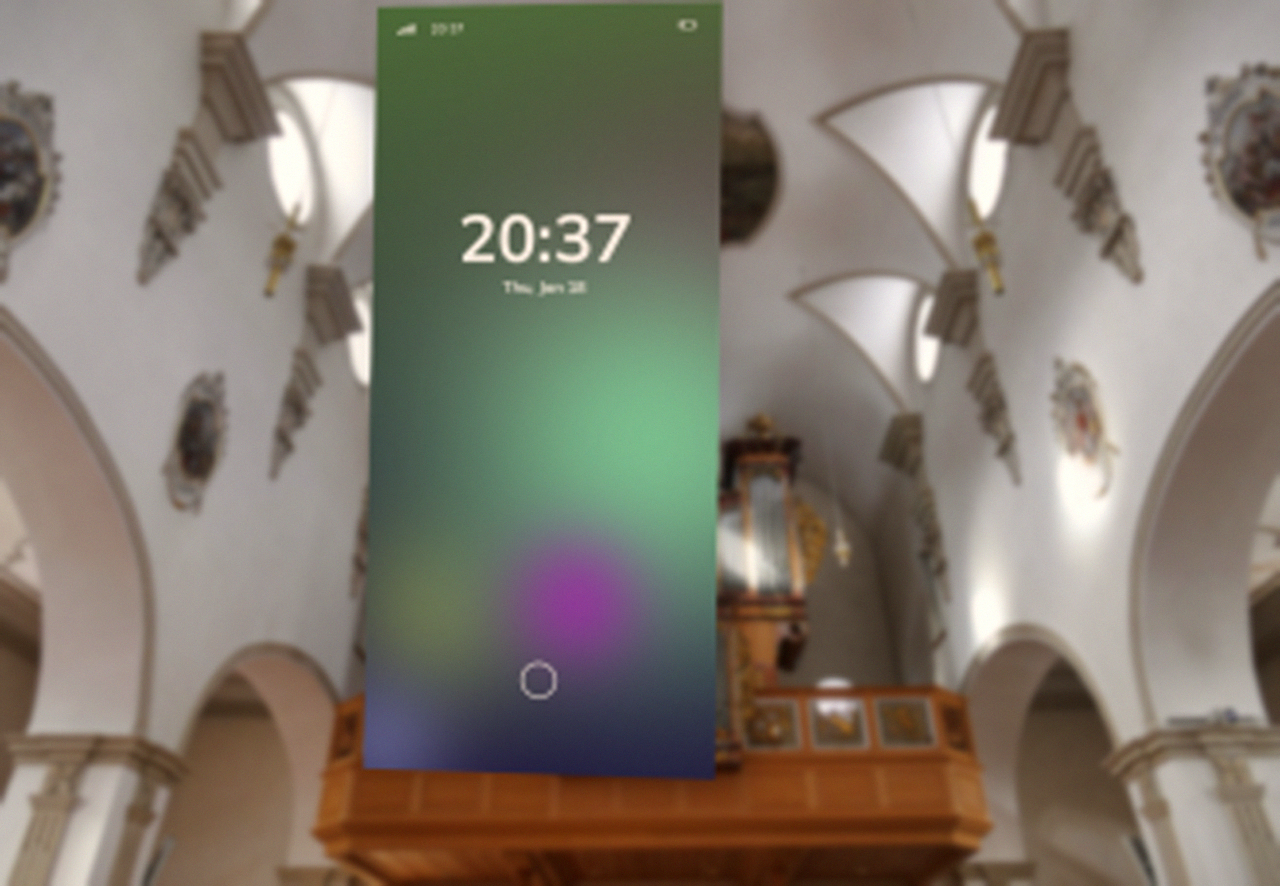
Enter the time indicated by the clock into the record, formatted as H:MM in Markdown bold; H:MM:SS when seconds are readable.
**20:37**
